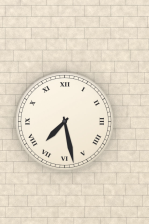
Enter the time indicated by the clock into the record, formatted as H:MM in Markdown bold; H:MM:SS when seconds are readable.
**7:28**
